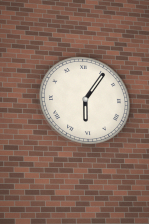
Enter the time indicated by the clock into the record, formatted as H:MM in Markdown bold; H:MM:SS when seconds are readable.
**6:06**
